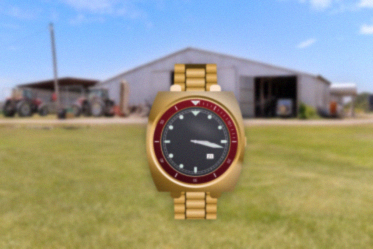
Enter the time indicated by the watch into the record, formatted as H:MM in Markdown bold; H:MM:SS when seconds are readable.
**3:17**
